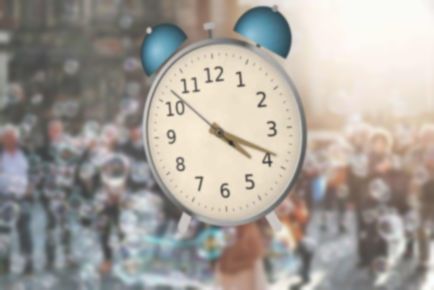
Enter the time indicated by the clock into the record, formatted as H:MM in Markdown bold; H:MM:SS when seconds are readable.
**4:18:52**
